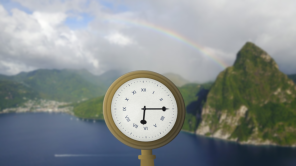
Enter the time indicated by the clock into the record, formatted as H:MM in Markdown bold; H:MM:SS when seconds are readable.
**6:15**
